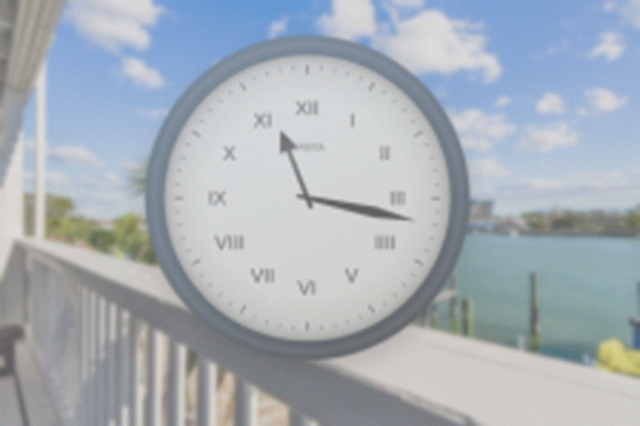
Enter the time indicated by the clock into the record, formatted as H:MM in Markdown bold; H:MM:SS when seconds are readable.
**11:17**
